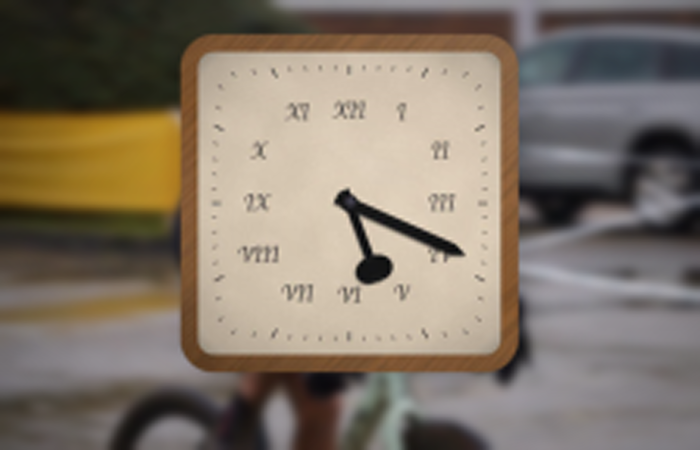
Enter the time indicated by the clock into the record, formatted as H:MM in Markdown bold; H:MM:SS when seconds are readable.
**5:19**
